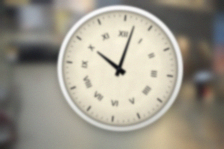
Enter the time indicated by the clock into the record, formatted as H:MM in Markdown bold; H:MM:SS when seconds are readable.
**10:02**
